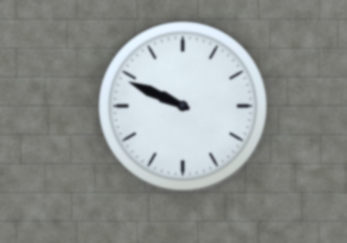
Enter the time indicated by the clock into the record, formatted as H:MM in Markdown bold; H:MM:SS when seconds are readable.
**9:49**
